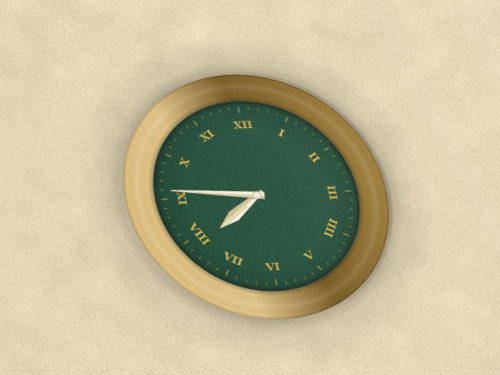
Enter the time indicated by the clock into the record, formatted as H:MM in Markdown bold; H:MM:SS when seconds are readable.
**7:46**
